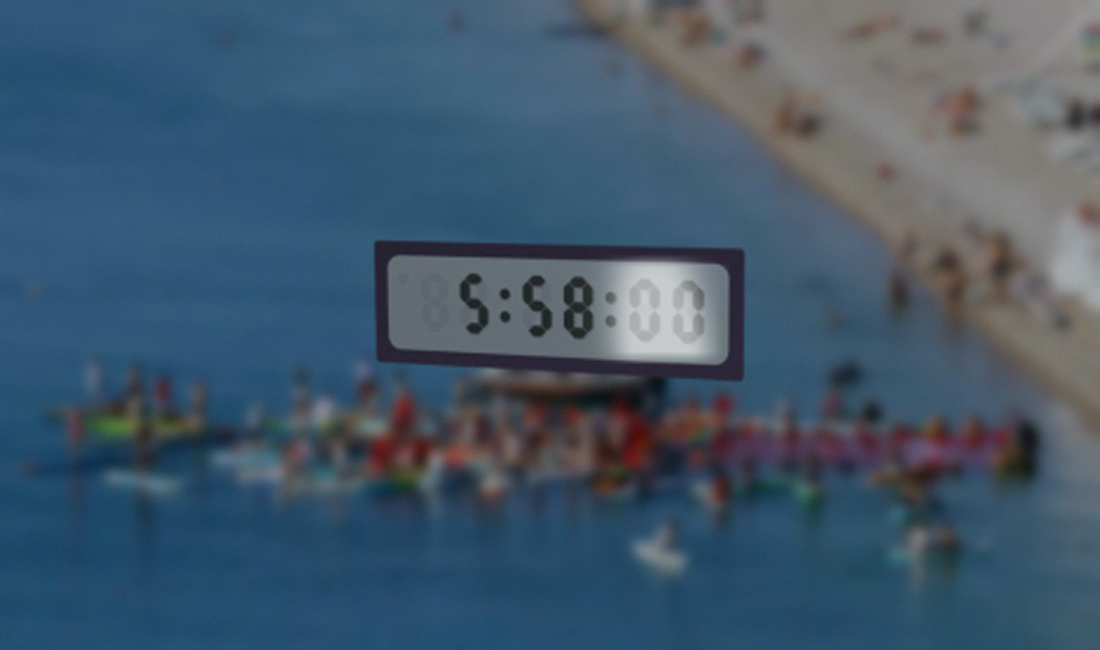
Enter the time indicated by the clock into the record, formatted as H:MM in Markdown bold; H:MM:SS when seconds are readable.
**5:58:00**
